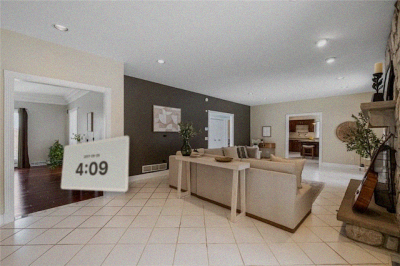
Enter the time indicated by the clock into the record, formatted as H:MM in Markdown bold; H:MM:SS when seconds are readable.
**4:09**
